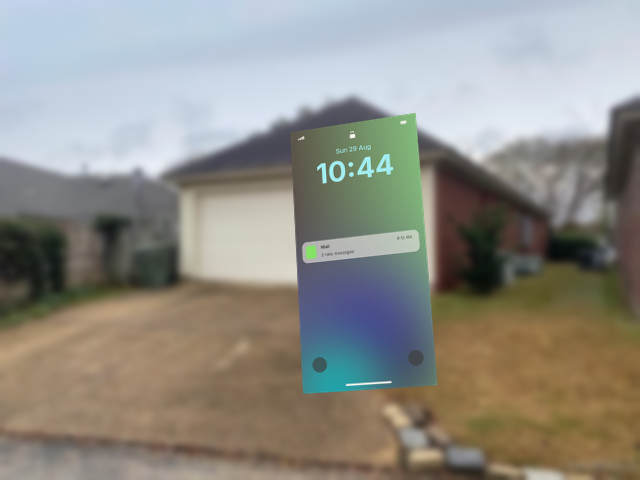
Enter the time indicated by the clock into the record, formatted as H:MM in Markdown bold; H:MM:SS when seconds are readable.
**10:44**
